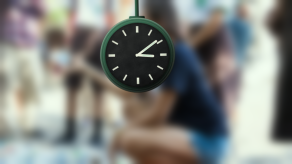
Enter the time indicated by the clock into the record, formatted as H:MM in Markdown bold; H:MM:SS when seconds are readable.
**3:09**
